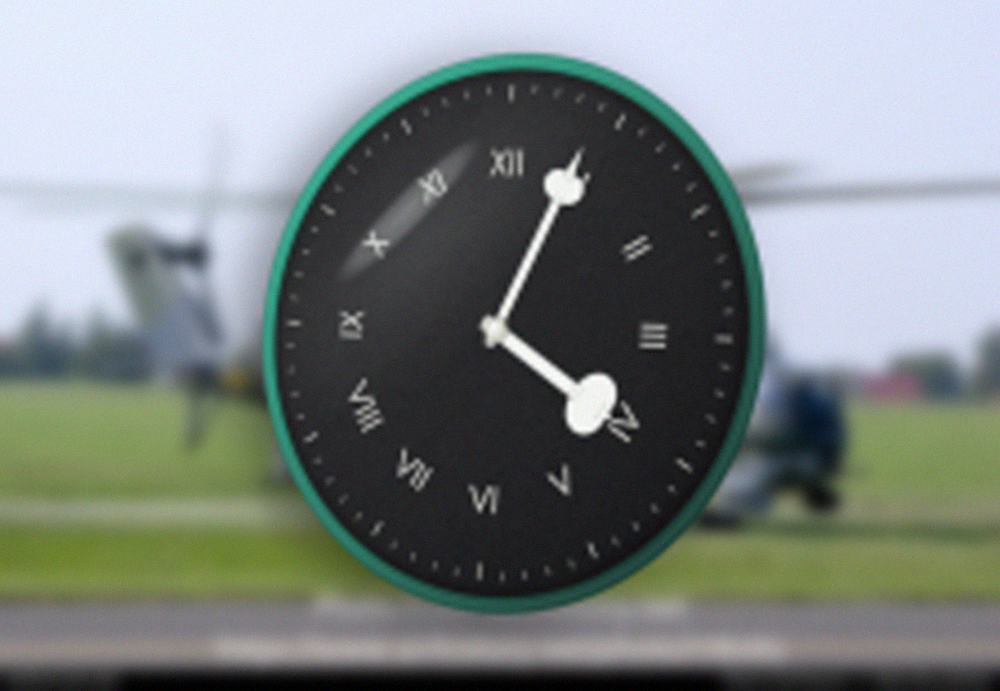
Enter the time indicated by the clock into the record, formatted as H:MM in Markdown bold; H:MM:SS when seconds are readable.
**4:04**
